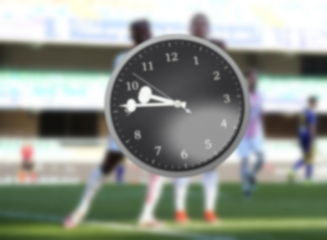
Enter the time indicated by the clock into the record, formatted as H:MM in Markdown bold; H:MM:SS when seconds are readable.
**9:45:52**
